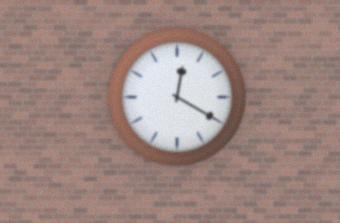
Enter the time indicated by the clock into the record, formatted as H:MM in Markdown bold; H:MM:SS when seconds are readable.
**12:20**
